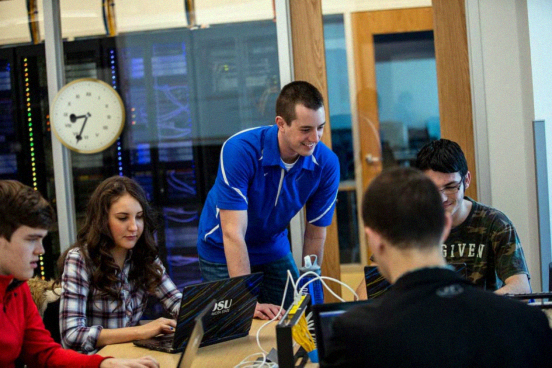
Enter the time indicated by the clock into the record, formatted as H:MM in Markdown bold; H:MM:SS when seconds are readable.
**8:33**
